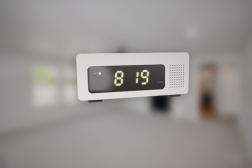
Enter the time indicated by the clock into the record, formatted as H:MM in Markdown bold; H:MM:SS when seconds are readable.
**8:19**
